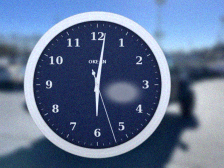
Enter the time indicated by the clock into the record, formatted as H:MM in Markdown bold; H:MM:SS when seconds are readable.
**6:01:27**
